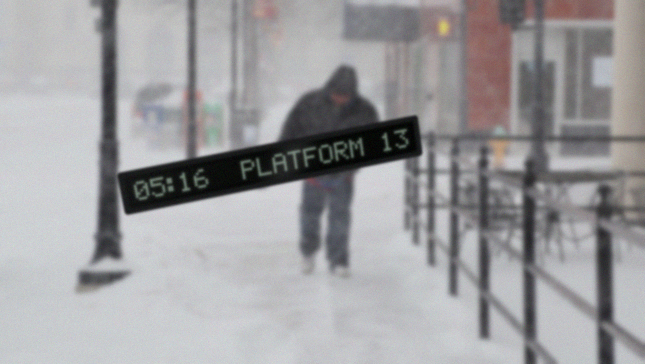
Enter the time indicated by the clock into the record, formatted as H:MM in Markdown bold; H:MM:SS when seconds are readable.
**5:16**
